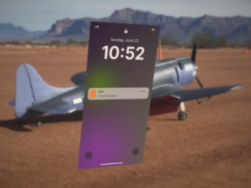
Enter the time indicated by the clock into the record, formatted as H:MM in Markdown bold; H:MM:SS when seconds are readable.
**10:52**
